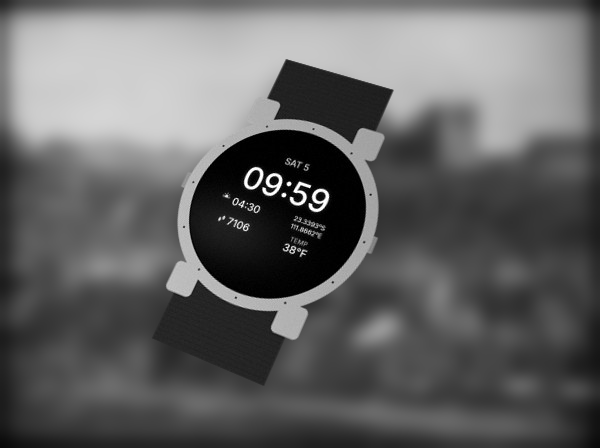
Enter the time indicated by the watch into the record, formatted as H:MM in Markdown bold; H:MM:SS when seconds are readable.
**9:59**
